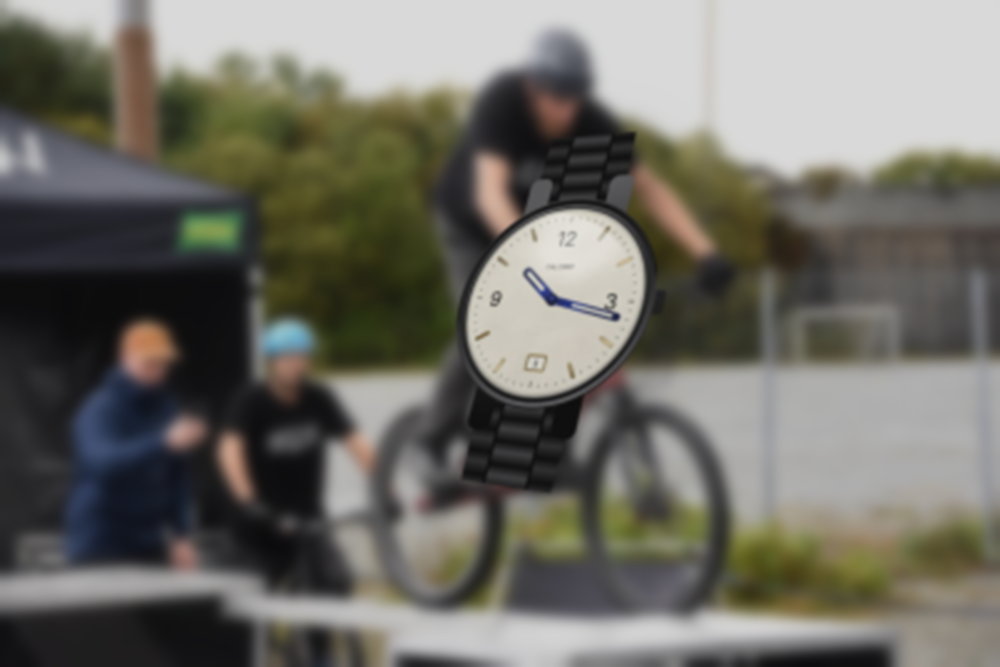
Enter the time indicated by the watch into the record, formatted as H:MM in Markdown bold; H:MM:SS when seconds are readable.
**10:17**
